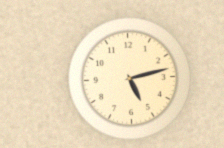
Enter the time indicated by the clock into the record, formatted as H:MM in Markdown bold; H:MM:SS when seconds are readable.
**5:13**
